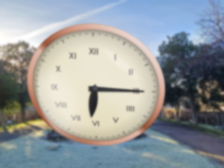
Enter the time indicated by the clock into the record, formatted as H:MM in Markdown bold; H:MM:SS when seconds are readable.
**6:15**
